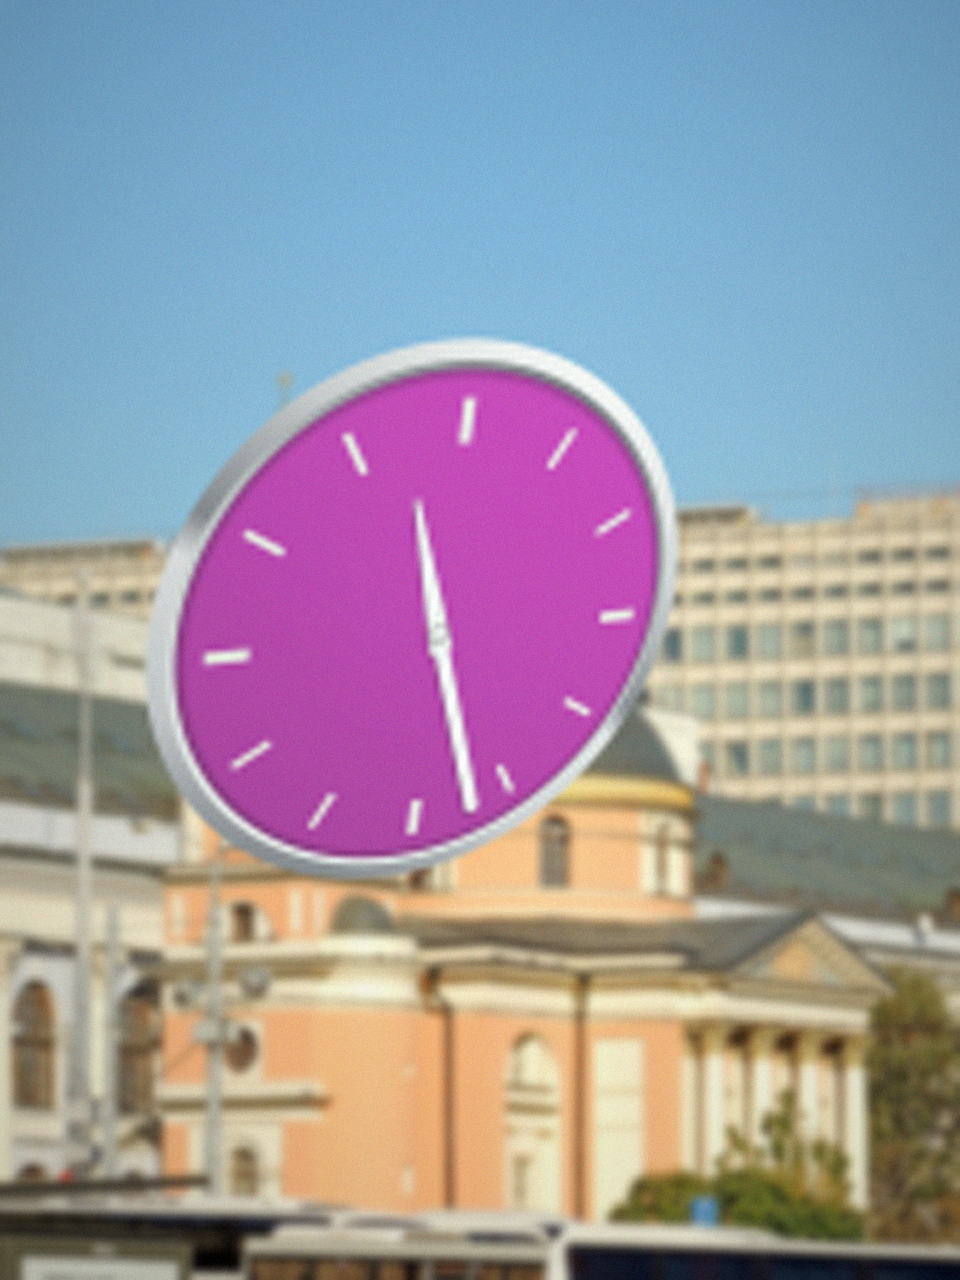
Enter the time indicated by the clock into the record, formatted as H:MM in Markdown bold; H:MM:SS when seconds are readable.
**11:27**
